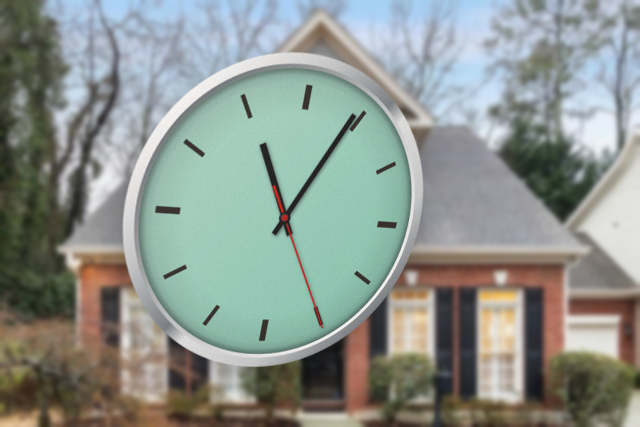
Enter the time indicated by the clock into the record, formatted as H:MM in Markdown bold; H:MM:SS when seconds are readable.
**11:04:25**
